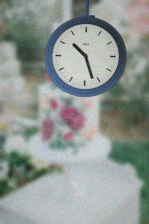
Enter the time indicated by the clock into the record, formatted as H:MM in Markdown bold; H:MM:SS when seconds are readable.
**10:27**
